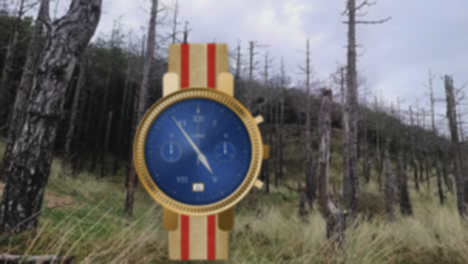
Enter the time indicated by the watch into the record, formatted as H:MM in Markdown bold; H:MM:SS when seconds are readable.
**4:54**
